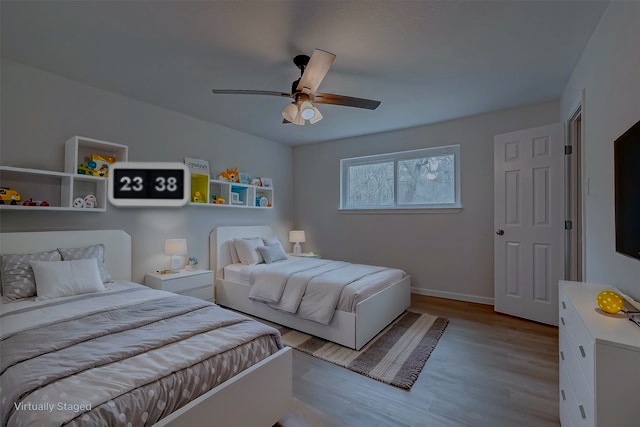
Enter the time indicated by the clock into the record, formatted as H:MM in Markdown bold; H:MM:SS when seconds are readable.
**23:38**
